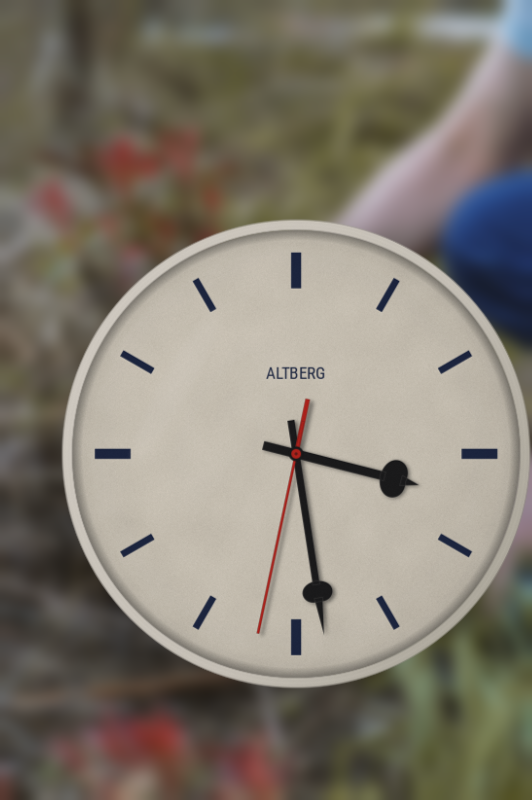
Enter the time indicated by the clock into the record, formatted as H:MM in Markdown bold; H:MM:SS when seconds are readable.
**3:28:32**
